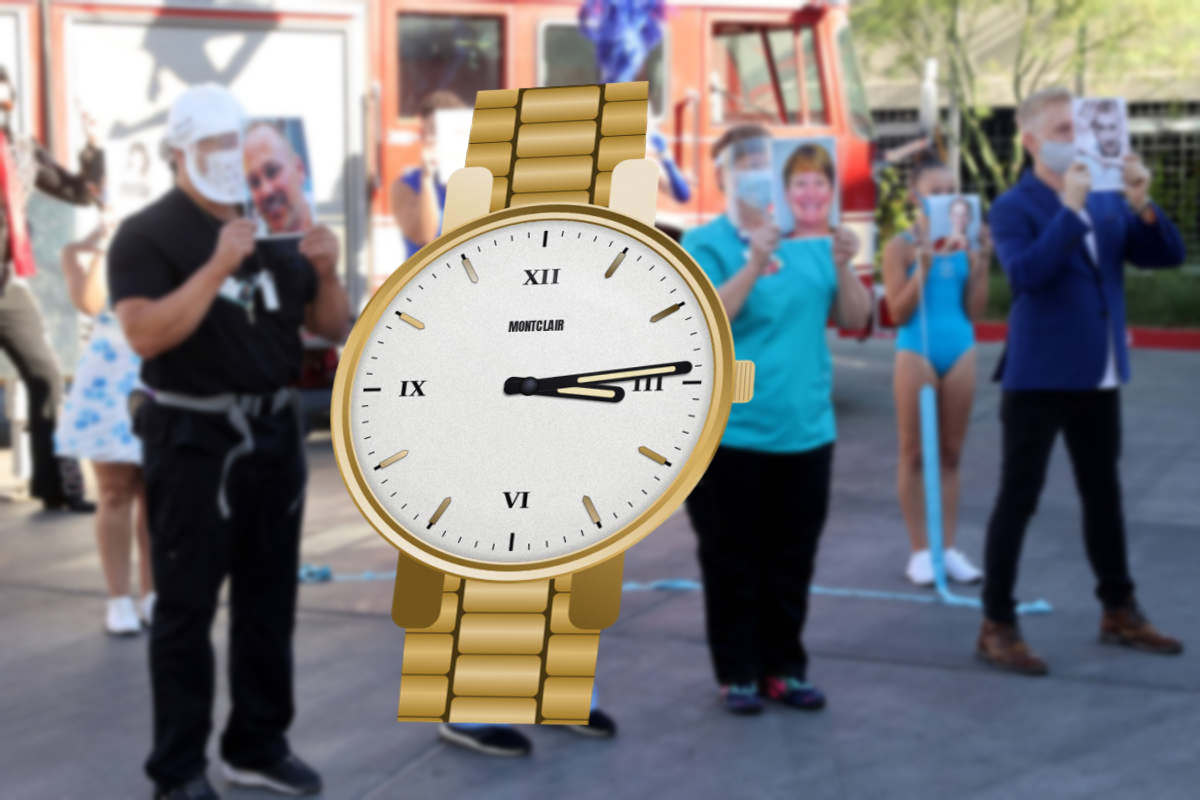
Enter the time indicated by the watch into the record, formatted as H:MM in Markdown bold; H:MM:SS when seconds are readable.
**3:14**
